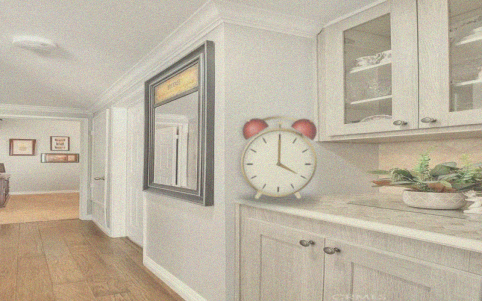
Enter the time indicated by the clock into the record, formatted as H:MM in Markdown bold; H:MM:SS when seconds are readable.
**4:00**
